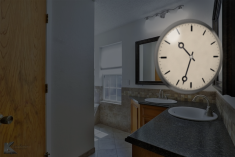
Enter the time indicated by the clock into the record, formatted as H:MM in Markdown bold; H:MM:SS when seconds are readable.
**10:33**
